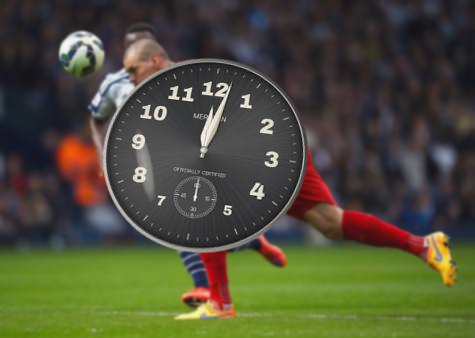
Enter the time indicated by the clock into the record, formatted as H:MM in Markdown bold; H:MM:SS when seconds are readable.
**12:02**
